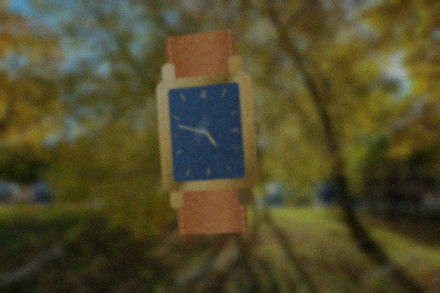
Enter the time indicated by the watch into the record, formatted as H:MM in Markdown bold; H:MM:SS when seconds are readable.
**4:48**
